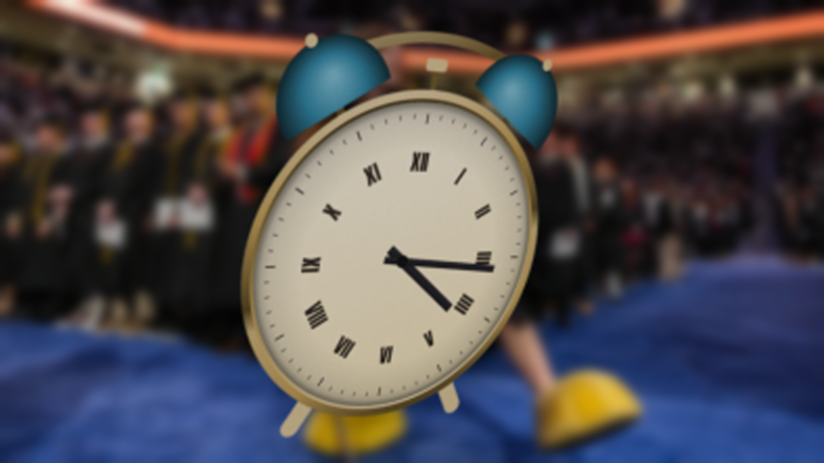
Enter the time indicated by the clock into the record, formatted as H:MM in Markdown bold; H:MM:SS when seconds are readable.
**4:16**
